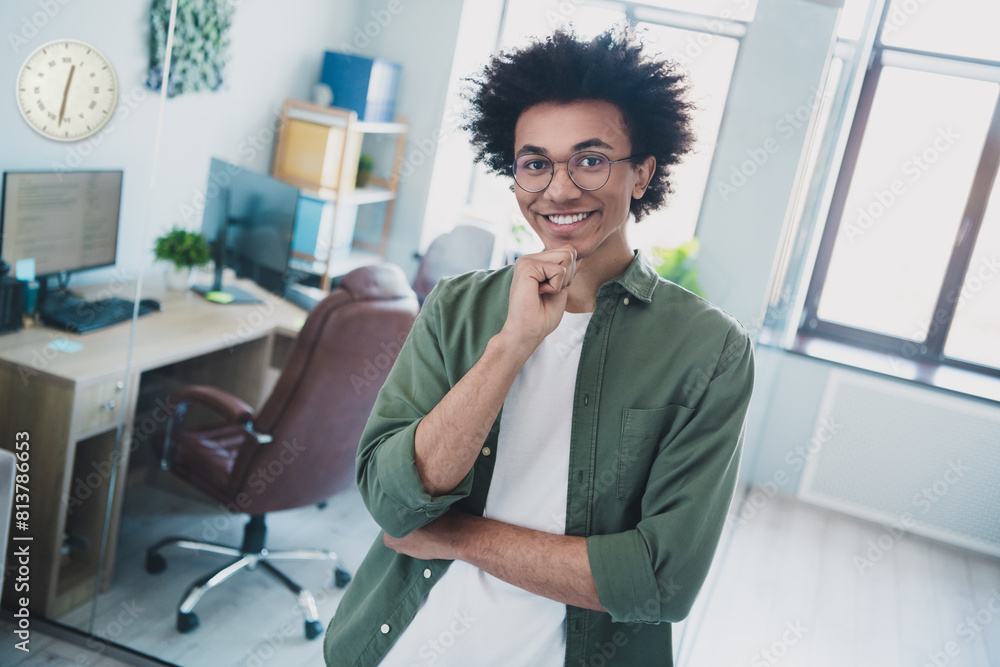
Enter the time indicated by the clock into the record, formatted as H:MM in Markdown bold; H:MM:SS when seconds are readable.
**12:32**
